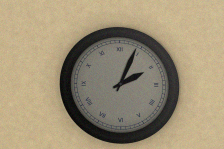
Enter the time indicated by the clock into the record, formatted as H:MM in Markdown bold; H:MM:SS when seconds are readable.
**2:04**
